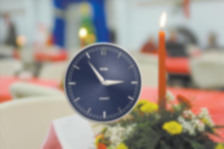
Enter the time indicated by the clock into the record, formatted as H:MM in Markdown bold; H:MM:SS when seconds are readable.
**2:54**
